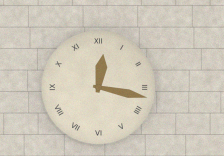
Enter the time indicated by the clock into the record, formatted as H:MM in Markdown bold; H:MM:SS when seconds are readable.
**12:17**
